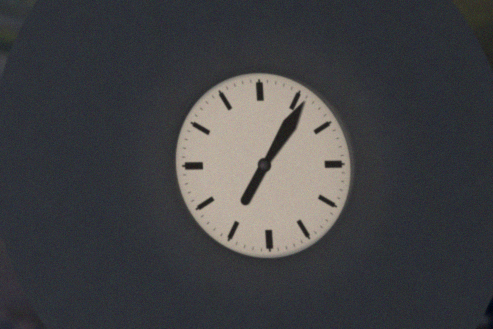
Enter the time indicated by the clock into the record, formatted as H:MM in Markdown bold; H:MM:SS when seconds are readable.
**7:06**
